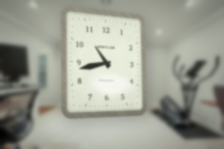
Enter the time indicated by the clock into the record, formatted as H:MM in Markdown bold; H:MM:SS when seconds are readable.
**10:43**
